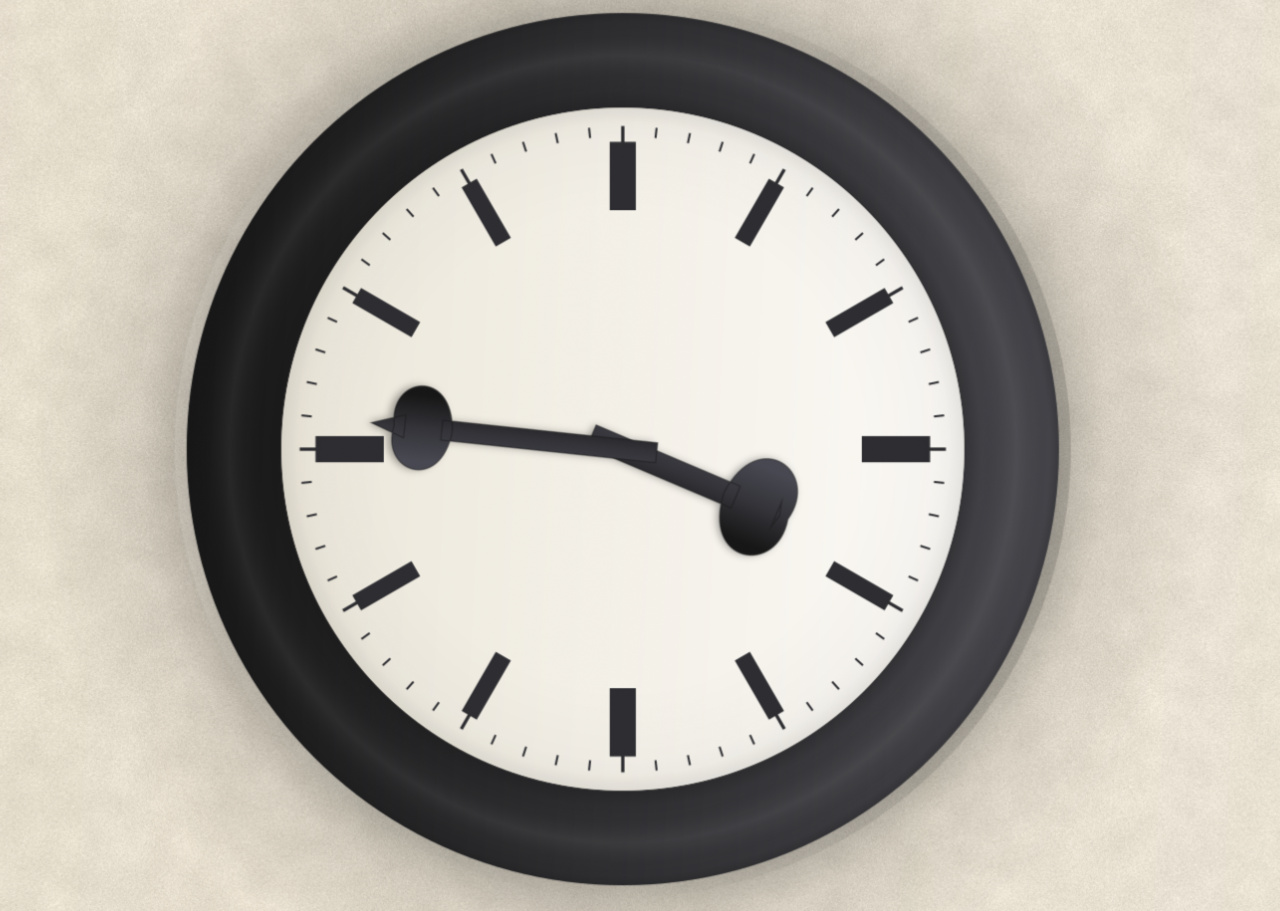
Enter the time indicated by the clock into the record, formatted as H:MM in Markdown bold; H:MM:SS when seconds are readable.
**3:46**
